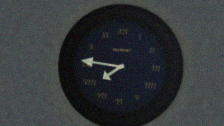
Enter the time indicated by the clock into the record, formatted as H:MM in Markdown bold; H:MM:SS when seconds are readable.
**7:46**
